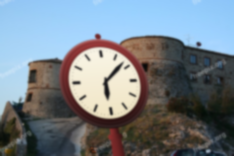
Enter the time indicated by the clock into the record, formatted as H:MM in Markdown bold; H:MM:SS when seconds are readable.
**6:08**
